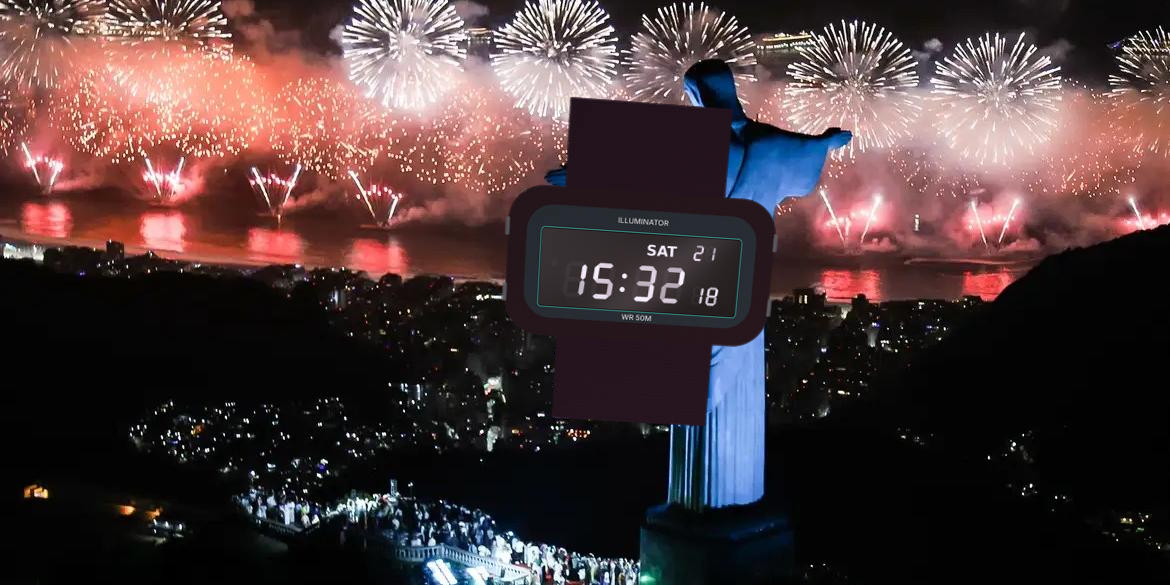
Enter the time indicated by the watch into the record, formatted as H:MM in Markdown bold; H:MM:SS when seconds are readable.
**15:32:18**
